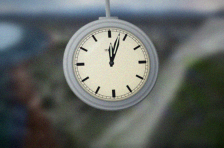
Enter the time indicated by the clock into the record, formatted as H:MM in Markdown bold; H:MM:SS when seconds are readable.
**12:03**
